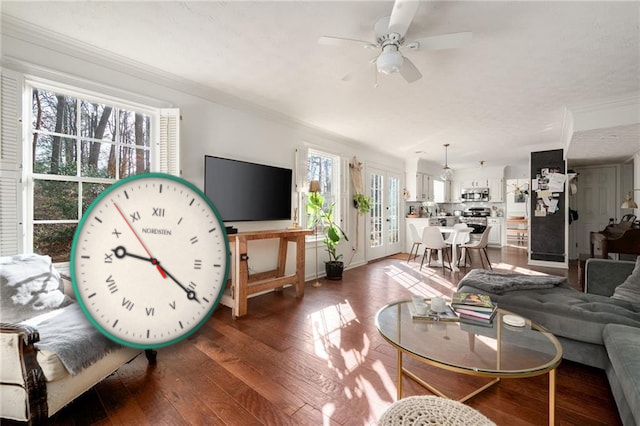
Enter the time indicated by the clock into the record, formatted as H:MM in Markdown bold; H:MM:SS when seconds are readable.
**9:20:53**
